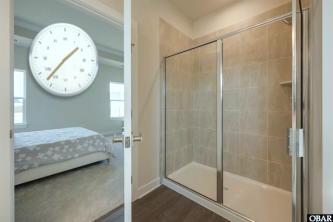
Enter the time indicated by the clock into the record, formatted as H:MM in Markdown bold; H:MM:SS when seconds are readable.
**1:37**
